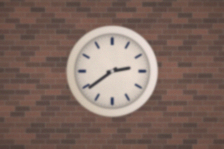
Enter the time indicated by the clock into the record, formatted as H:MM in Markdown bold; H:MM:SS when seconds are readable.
**2:39**
